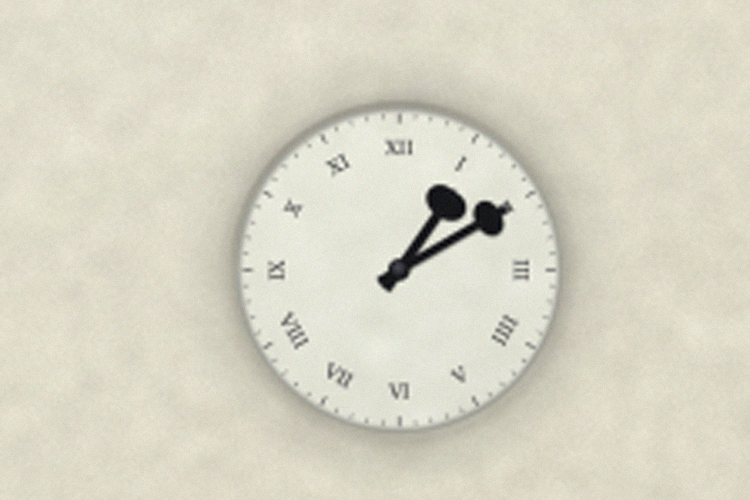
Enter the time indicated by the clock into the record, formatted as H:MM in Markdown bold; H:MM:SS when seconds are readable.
**1:10**
